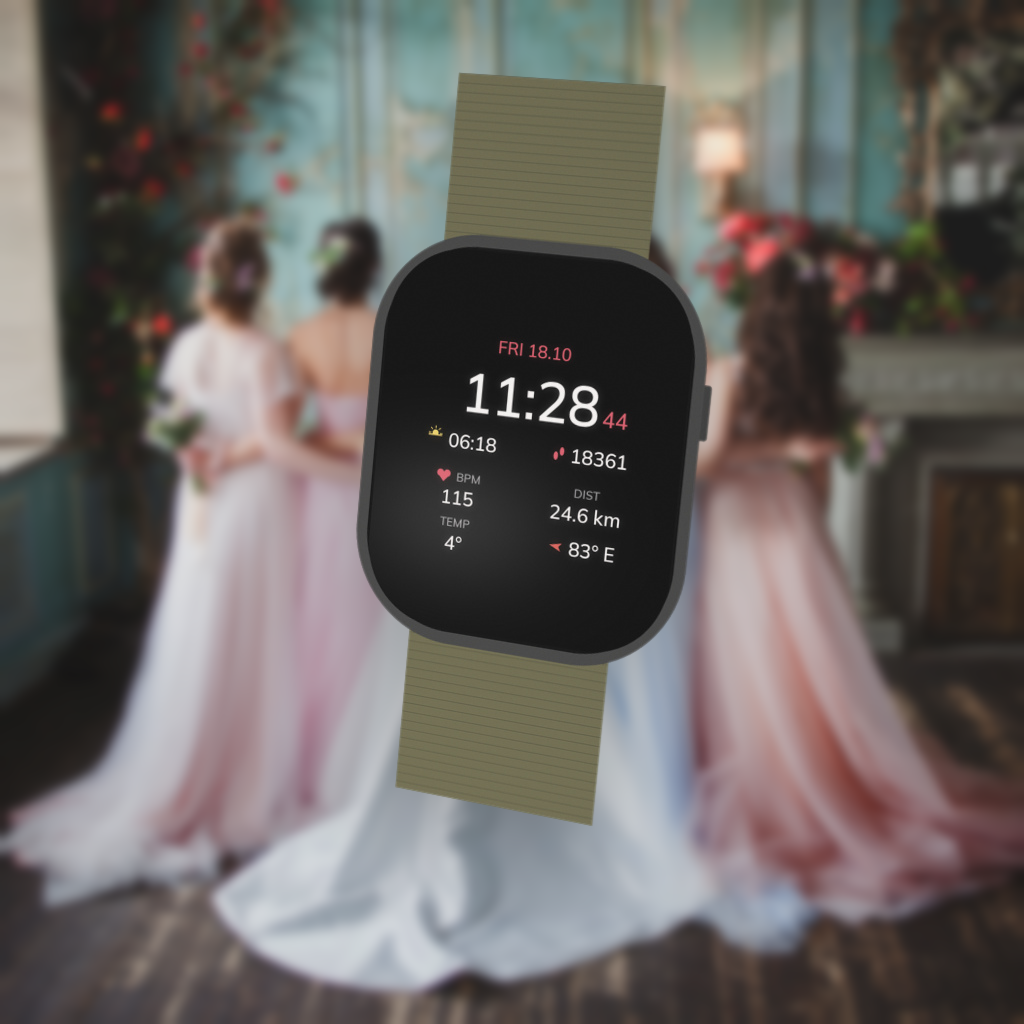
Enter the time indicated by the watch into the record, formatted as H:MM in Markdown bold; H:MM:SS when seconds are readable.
**11:28:44**
